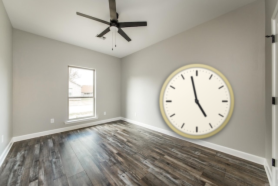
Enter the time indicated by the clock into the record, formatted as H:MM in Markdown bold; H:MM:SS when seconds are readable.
**4:58**
